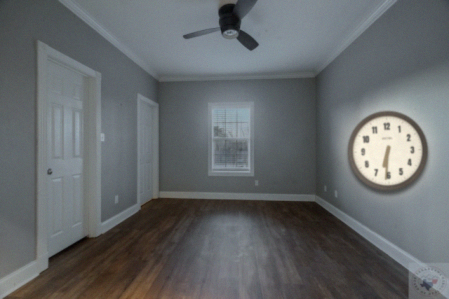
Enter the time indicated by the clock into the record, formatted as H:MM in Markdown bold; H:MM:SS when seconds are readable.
**6:31**
